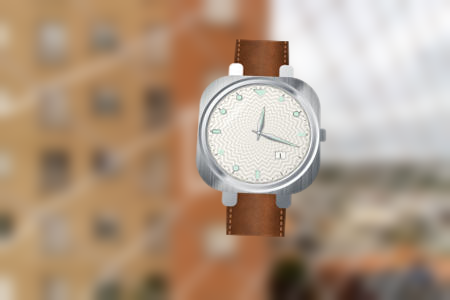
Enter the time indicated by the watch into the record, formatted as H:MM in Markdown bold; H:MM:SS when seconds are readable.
**12:18**
